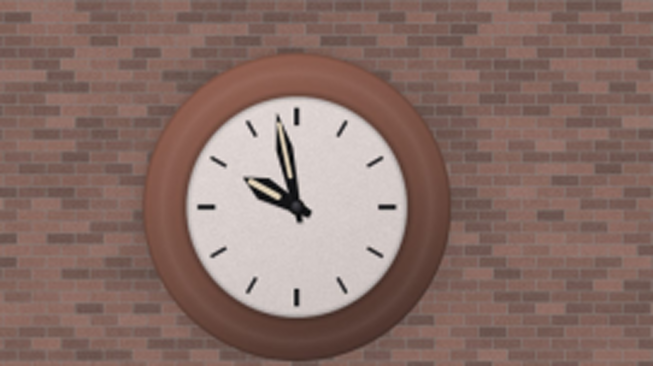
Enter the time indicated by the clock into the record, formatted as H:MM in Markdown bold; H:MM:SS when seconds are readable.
**9:58**
